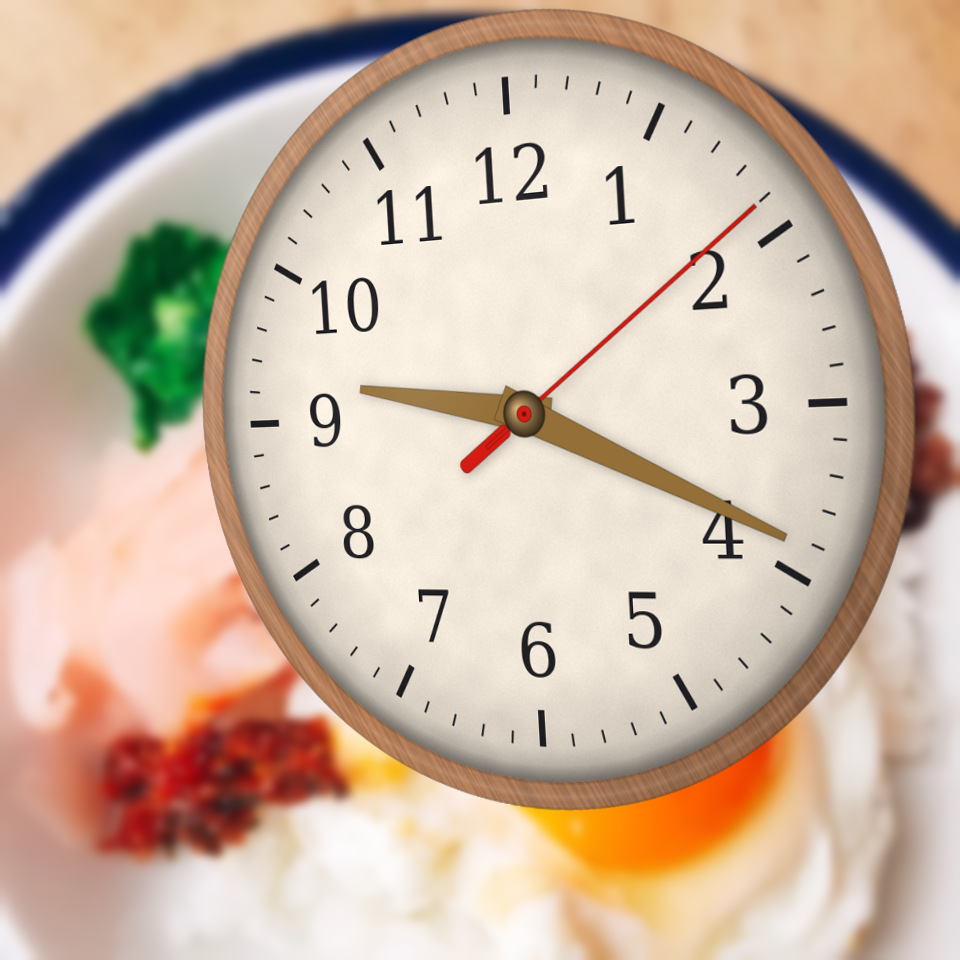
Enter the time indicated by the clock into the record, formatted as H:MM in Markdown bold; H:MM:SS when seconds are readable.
**9:19:09**
